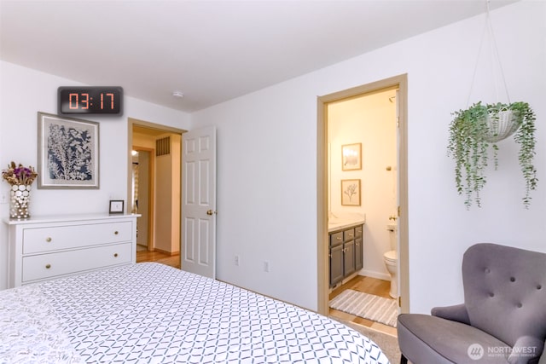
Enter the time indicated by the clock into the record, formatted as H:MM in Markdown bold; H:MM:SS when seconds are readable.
**3:17**
